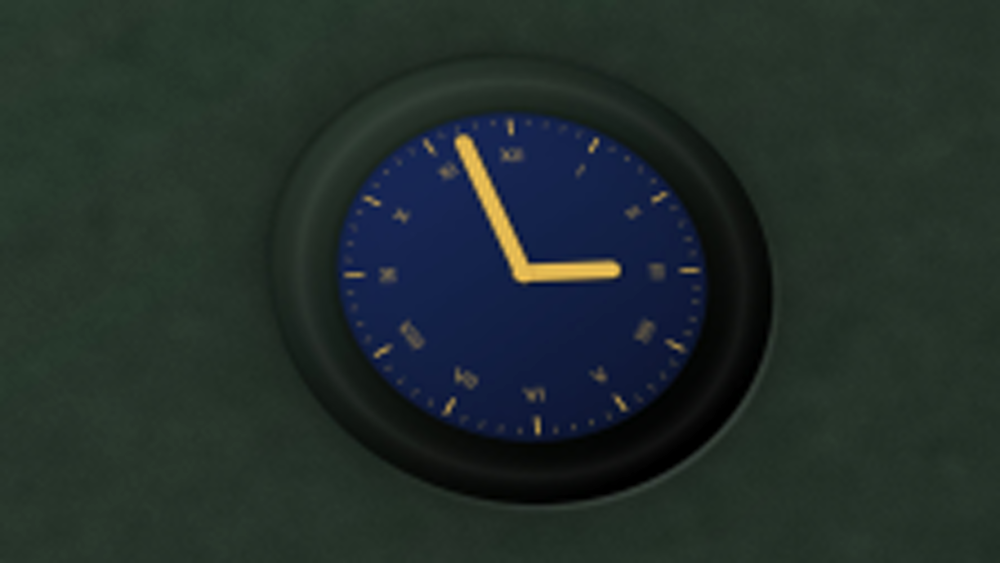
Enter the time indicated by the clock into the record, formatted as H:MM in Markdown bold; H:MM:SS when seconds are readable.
**2:57**
